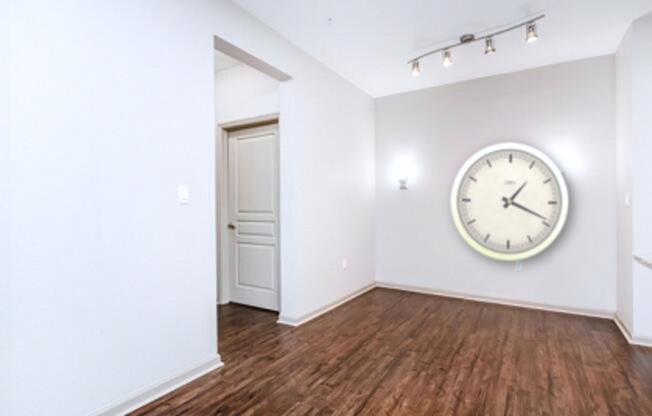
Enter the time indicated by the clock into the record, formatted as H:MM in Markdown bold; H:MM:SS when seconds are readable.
**1:19**
